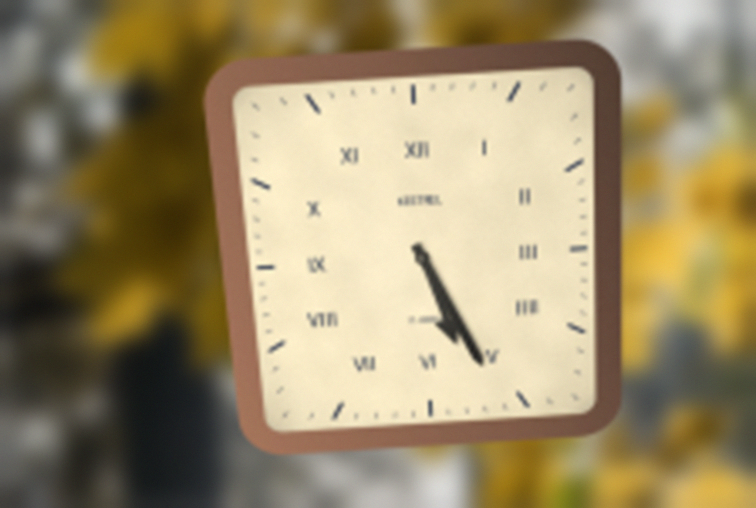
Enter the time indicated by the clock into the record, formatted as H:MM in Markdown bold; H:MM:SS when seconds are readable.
**5:26**
